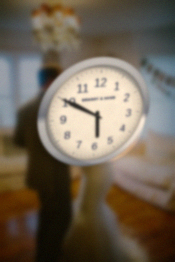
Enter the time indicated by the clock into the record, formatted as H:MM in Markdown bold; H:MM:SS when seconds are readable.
**5:50**
